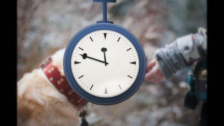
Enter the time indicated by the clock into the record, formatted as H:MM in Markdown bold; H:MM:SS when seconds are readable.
**11:48**
